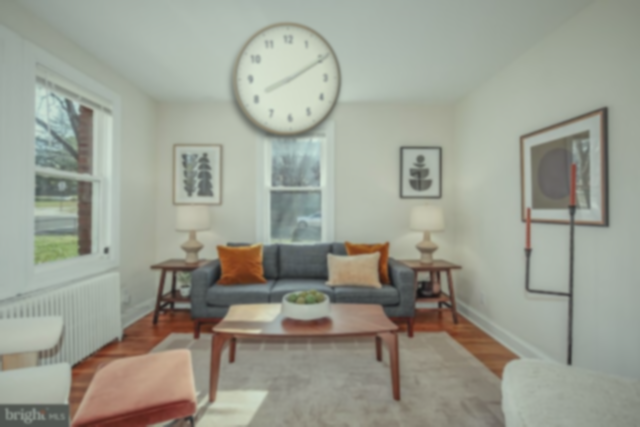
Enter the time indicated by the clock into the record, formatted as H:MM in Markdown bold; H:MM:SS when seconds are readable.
**8:10**
